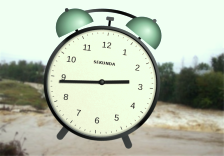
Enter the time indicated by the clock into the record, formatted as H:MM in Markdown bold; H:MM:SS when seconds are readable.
**2:44**
